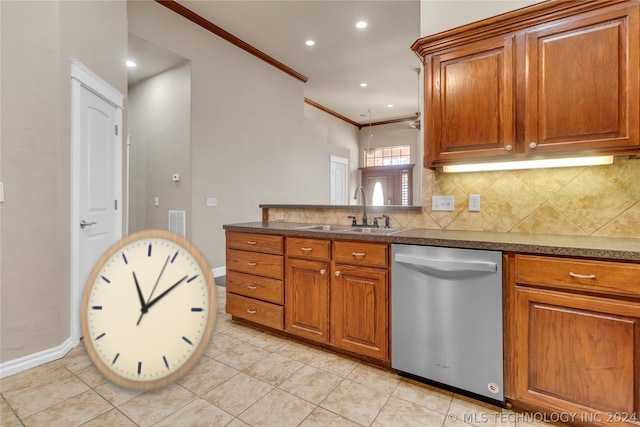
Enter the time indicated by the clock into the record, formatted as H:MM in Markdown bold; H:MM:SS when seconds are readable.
**11:09:04**
